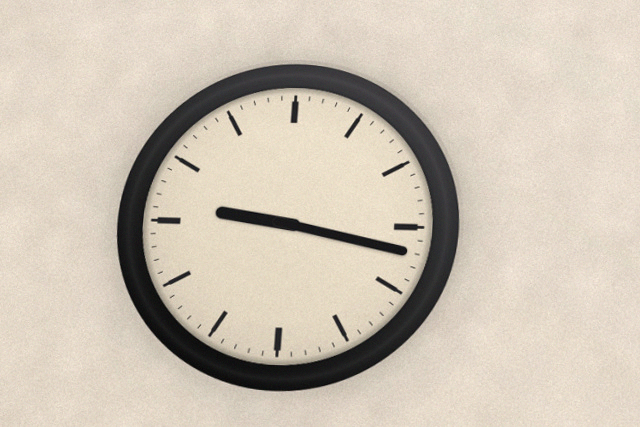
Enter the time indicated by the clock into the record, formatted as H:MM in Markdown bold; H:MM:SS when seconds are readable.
**9:17**
